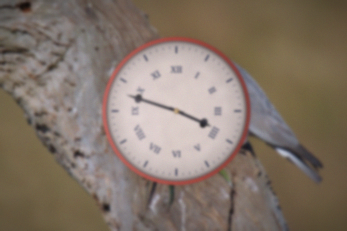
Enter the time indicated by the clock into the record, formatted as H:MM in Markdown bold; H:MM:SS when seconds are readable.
**3:48**
